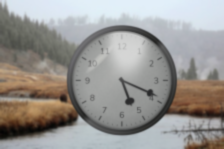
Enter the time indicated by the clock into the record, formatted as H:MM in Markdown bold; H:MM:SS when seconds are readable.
**5:19**
